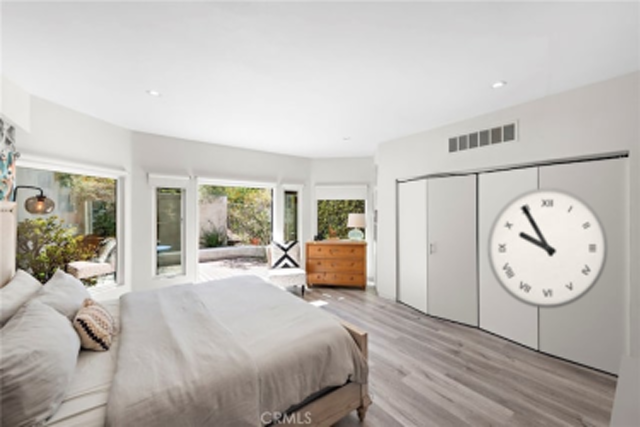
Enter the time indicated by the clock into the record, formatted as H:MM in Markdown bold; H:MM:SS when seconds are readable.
**9:55**
